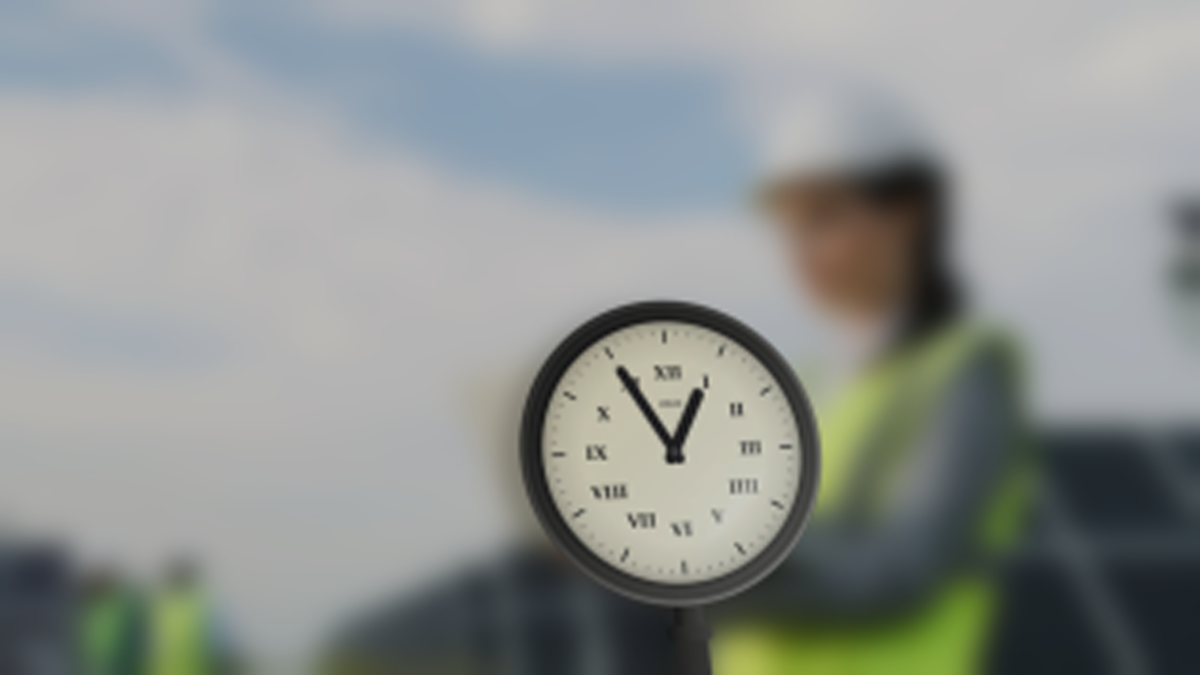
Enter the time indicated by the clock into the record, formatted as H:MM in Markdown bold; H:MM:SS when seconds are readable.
**12:55**
